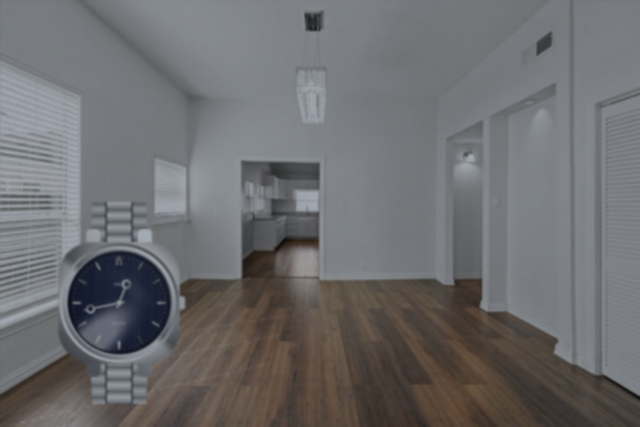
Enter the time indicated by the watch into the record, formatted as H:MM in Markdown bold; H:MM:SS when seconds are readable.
**12:43**
